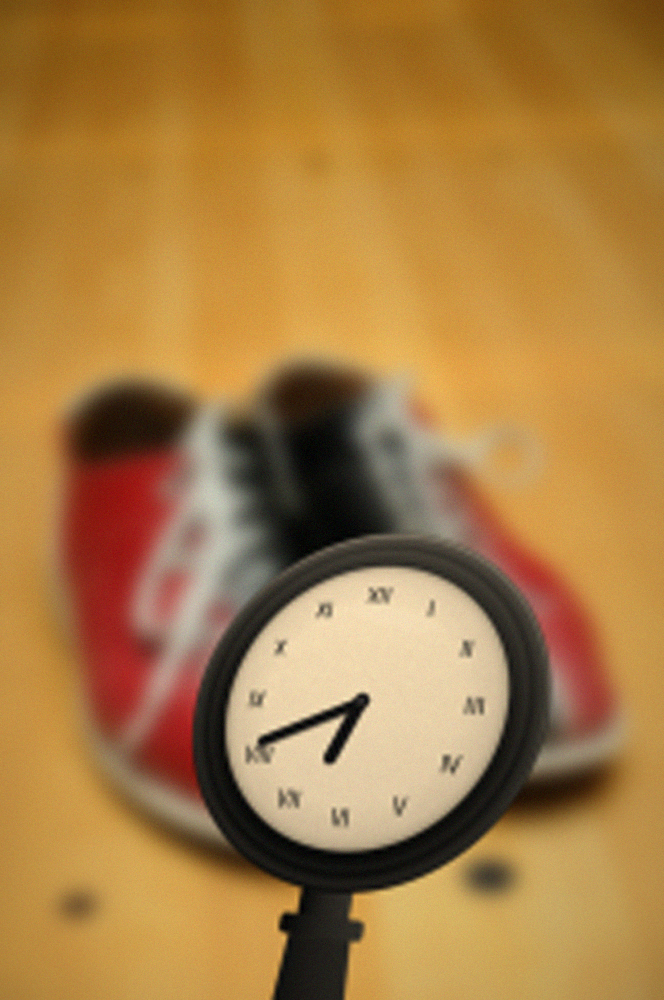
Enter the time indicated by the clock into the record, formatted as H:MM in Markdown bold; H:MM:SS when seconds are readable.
**6:41**
